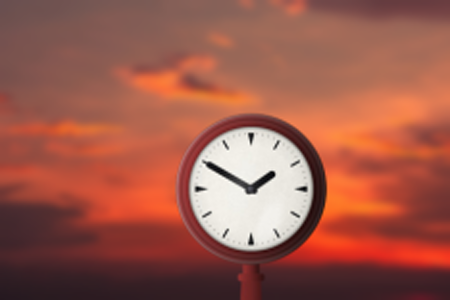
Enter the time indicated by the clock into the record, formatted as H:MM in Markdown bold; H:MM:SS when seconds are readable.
**1:50**
